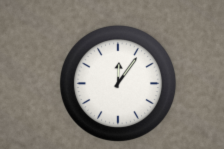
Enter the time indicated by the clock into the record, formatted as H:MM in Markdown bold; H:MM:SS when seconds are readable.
**12:06**
